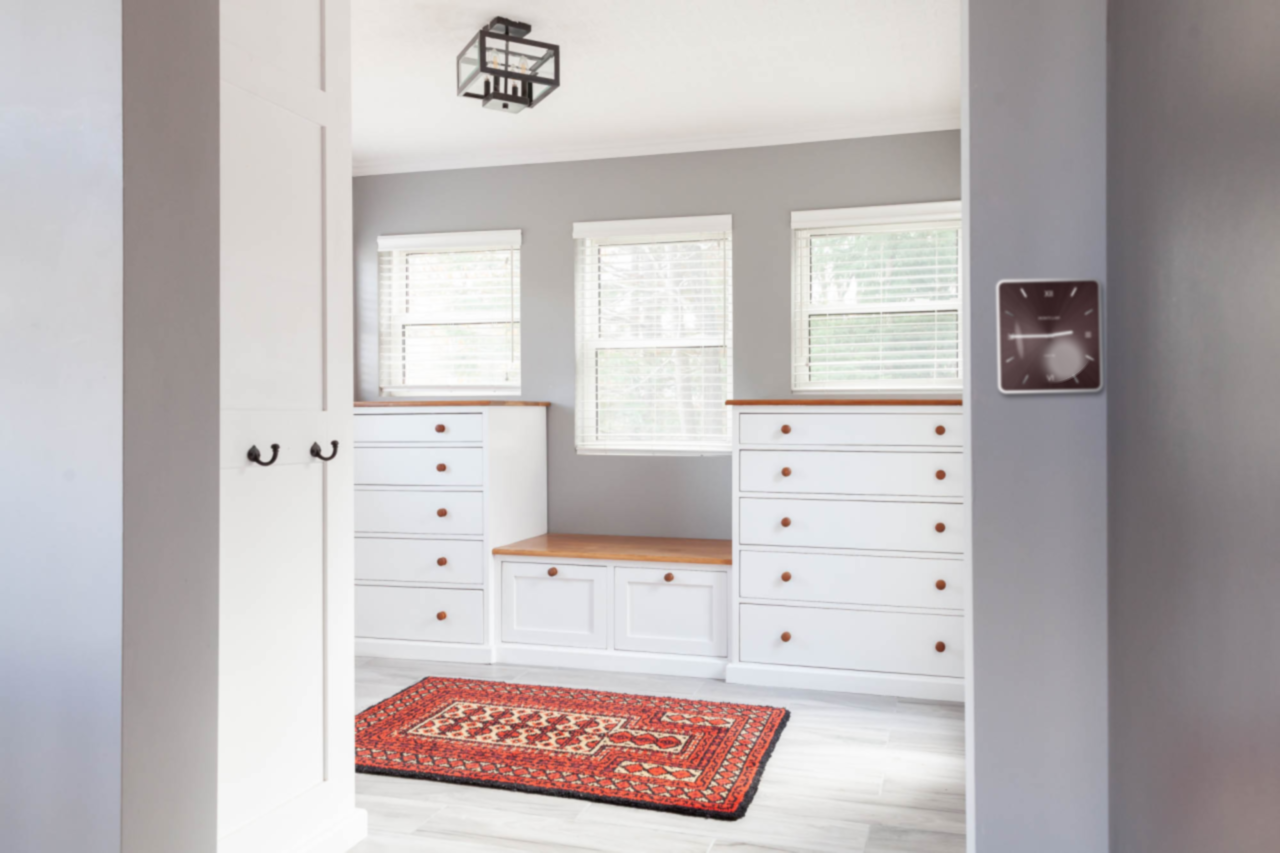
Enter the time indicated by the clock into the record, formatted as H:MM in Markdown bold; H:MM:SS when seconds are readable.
**2:45**
